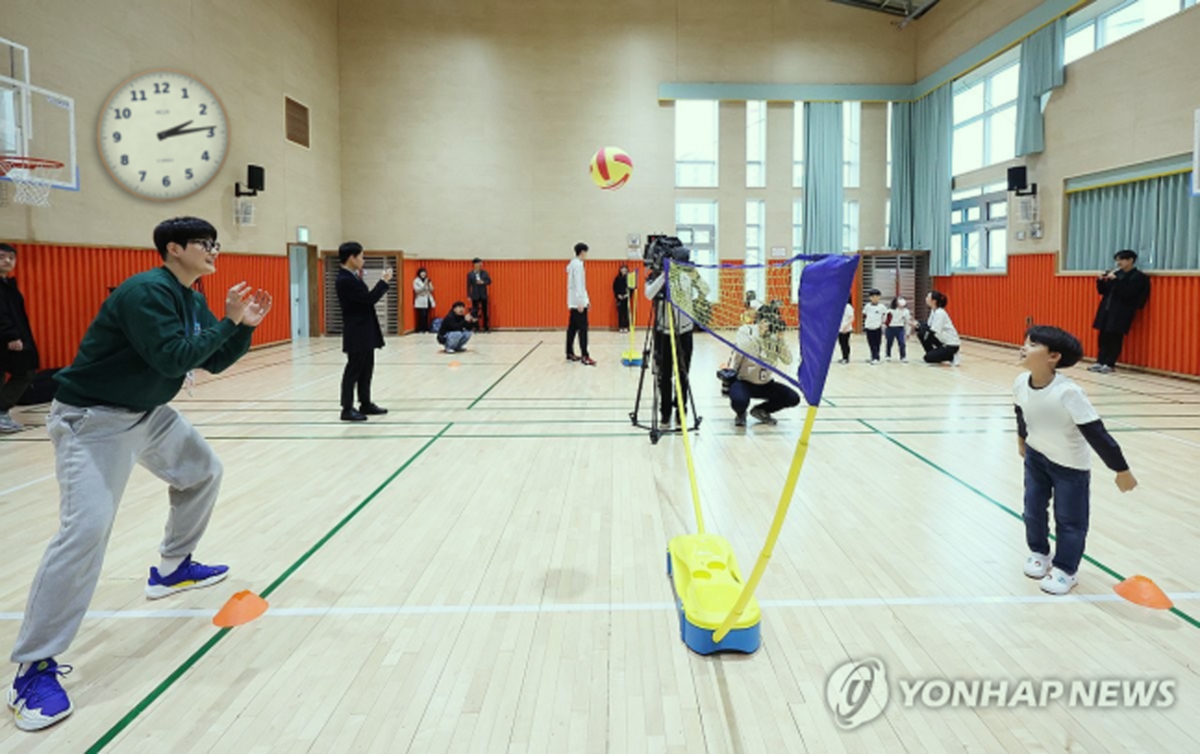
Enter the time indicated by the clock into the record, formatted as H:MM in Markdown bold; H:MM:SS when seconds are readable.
**2:14**
